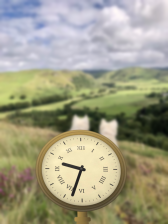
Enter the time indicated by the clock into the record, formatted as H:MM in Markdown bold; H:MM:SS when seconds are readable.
**9:33**
